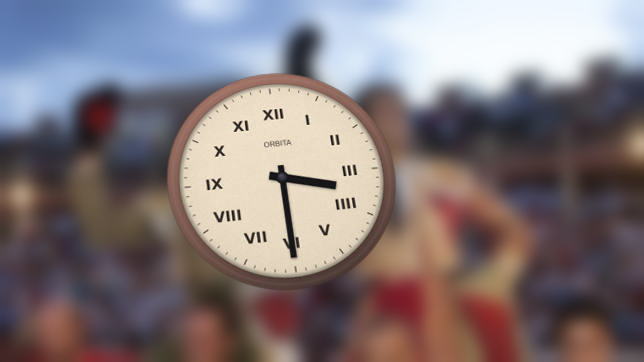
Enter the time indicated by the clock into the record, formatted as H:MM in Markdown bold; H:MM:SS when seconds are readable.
**3:30**
